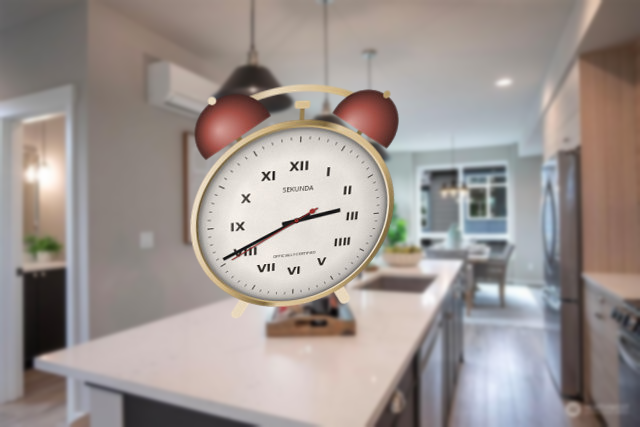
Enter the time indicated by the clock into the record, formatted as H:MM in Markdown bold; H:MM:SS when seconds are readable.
**2:40:40**
